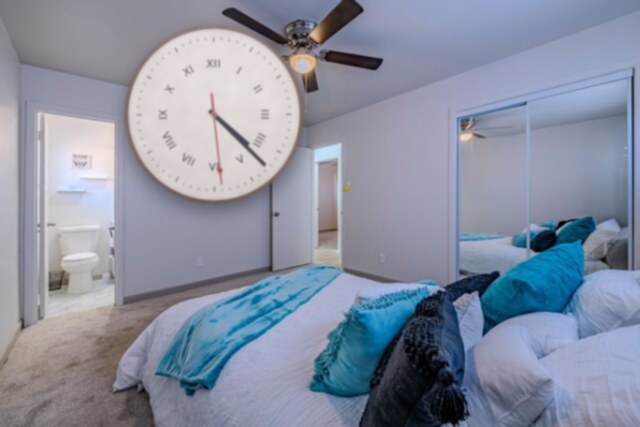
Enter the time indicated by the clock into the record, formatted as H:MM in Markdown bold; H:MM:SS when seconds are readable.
**4:22:29**
